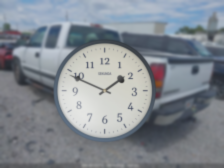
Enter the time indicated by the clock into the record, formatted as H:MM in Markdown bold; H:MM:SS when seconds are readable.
**1:49**
